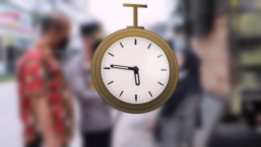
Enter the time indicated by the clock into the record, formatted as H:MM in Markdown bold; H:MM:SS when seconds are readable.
**5:46**
